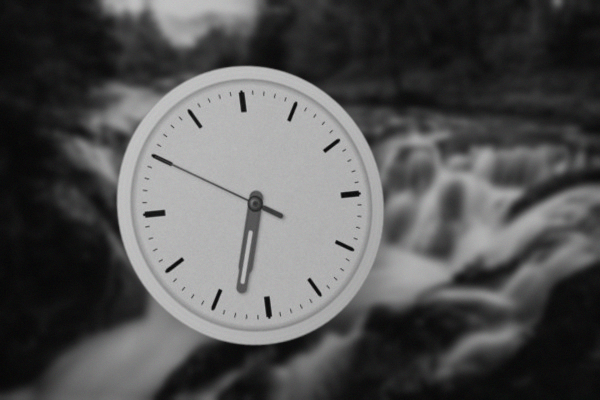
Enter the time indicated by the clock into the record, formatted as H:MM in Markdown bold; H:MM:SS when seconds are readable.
**6:32:50**
